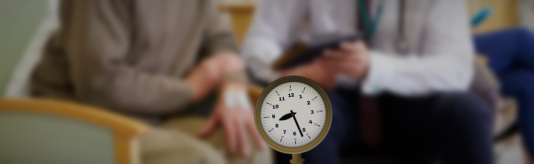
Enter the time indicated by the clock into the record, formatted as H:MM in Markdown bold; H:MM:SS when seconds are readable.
**8:27**
